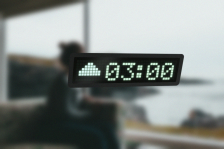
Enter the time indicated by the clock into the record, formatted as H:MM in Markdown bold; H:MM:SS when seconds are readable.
**3:00**
